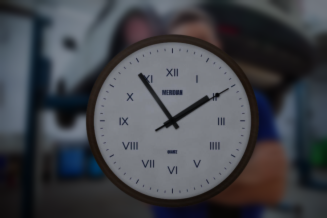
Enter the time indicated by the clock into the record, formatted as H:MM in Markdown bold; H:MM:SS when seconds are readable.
**1:54:10**
